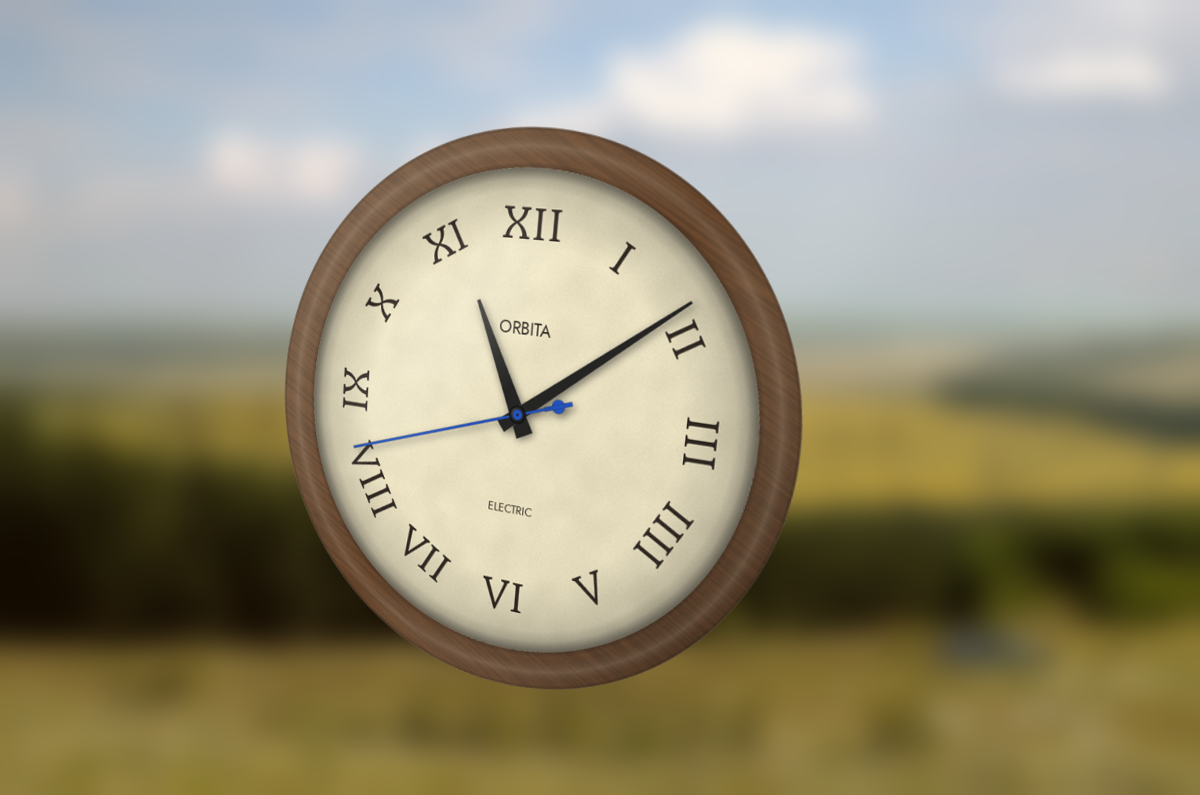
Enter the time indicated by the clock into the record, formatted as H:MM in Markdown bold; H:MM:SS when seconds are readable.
**11:08:42**
